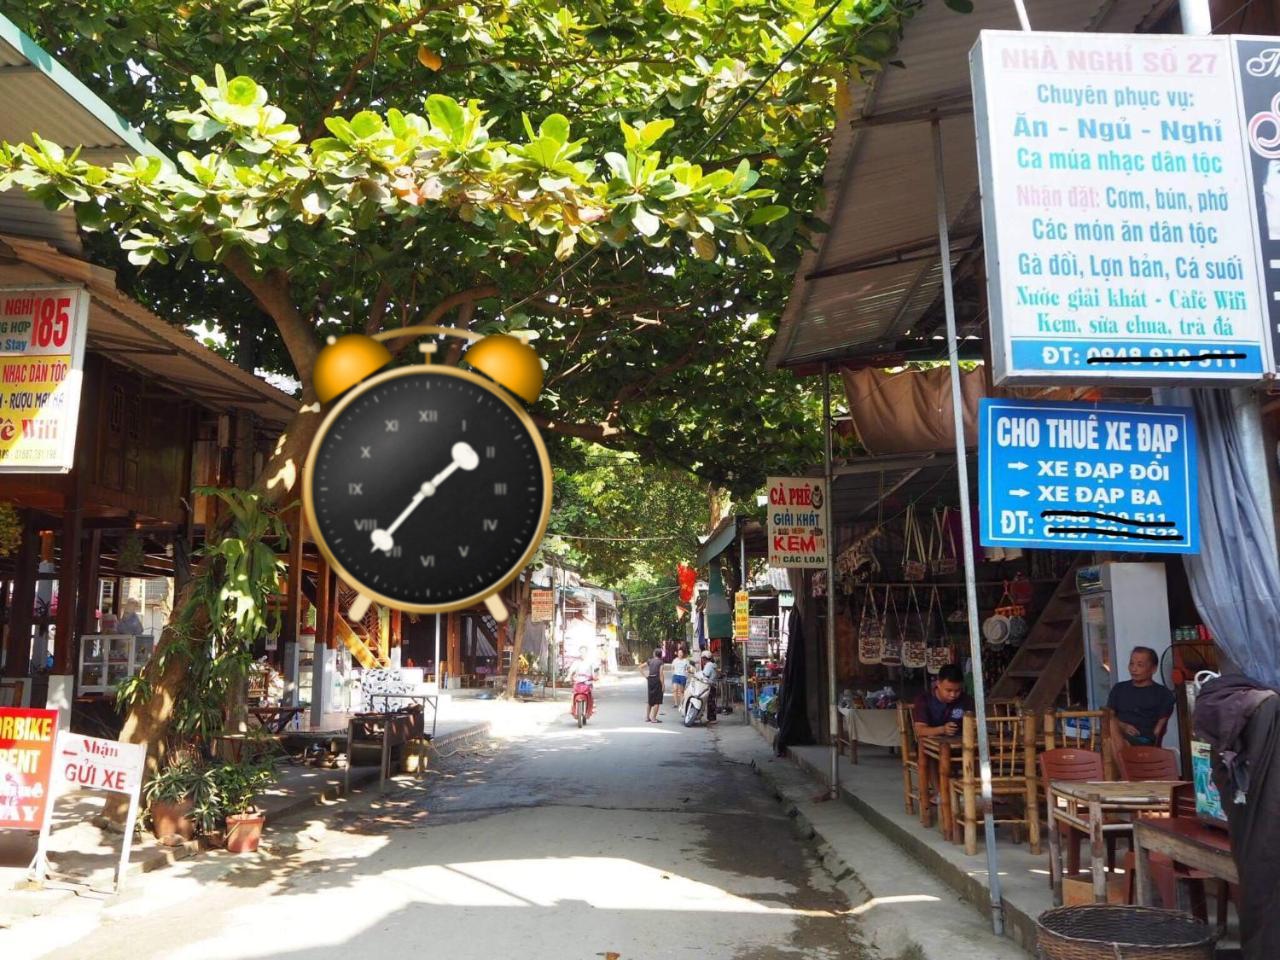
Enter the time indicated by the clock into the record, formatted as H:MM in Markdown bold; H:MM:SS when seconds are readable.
**1:37**
